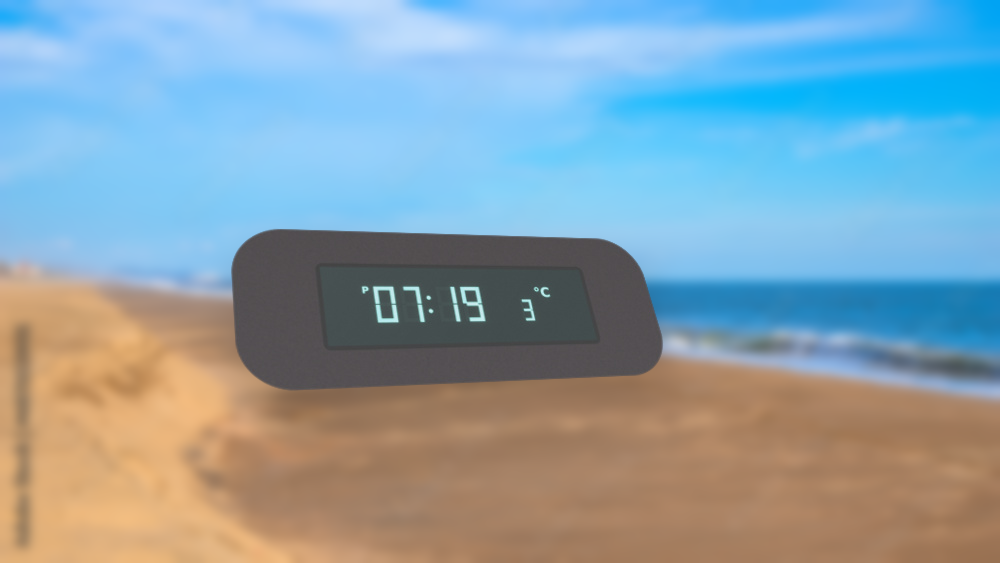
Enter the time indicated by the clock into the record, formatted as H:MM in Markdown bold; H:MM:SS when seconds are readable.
**7:19**
